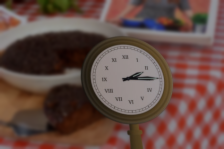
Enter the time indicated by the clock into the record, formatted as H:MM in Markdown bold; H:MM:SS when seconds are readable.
**2:15**
